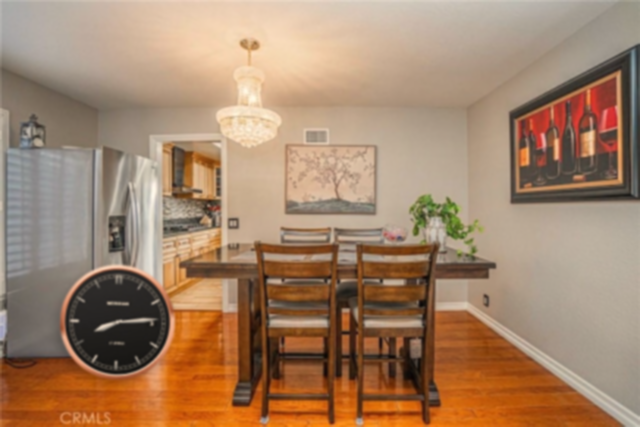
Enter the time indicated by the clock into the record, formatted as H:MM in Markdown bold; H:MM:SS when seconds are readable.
**8:14**
